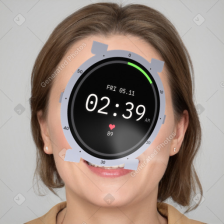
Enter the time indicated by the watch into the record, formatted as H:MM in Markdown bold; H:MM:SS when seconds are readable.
**2:39**
